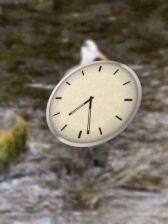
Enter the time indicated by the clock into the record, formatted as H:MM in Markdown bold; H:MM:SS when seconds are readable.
**7:28**
